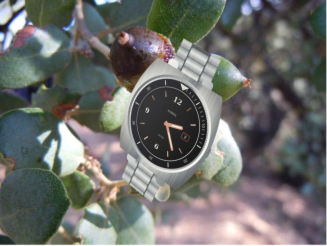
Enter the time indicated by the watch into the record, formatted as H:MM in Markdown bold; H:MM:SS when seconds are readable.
**2:23**
